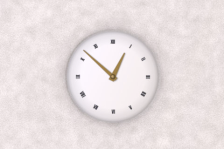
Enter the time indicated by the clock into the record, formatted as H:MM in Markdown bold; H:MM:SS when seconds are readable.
**12:52**
